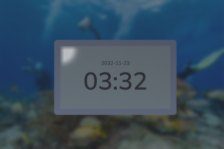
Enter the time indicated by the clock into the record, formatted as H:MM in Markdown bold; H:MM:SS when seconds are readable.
**3:32**
